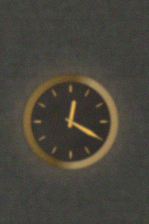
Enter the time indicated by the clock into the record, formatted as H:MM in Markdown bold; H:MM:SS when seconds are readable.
**12:20**
